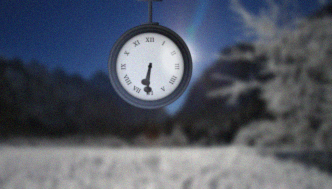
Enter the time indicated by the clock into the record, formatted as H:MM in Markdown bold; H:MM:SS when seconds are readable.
**6:31**
